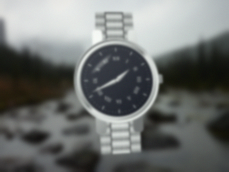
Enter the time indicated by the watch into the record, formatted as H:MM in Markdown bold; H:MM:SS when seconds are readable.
**1:41**
